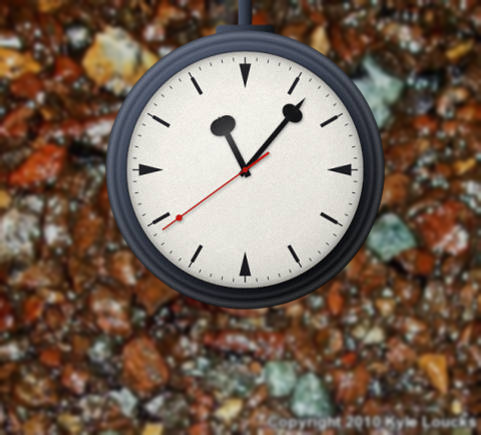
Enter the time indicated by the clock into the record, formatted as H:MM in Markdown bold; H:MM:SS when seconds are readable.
**11:06:39**
